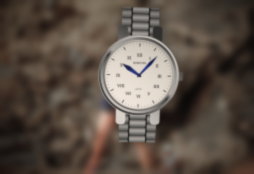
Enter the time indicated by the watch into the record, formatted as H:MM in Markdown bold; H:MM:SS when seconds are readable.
**10:07**
